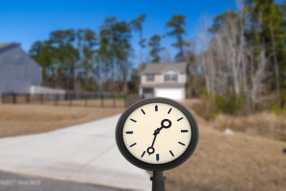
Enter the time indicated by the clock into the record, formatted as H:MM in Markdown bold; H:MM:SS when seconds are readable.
**1:33**
